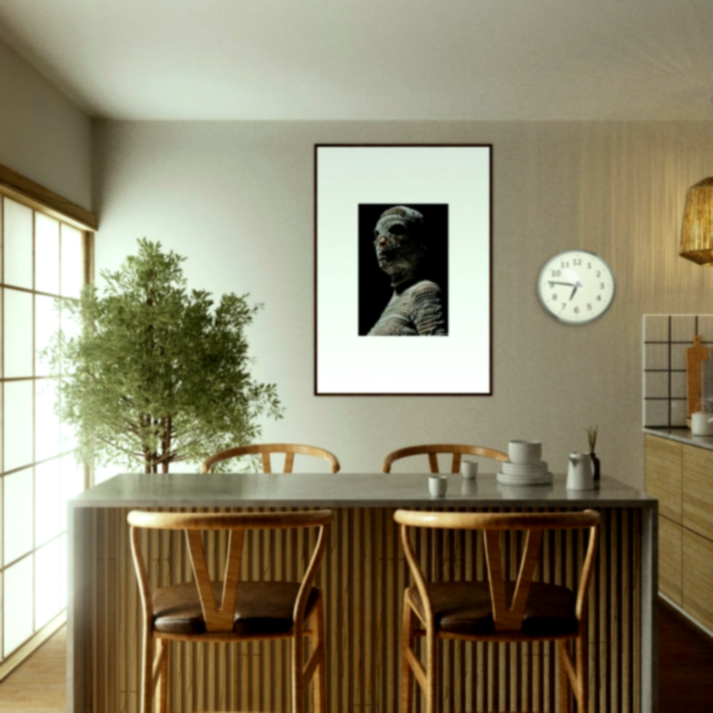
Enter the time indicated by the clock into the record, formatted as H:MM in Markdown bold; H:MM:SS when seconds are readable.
**6:46**
